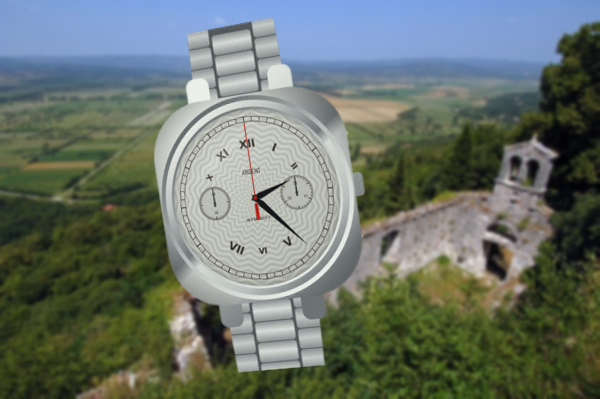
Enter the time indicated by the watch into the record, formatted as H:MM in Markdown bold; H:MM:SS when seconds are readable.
**2:23**
